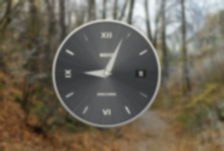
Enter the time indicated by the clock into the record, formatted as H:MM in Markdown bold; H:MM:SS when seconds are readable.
**9:04**
